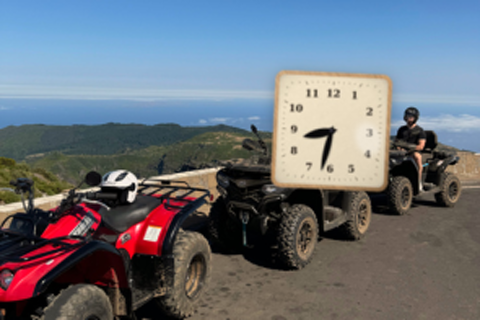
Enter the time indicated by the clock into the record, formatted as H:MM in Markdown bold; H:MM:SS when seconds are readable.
**8:32**
